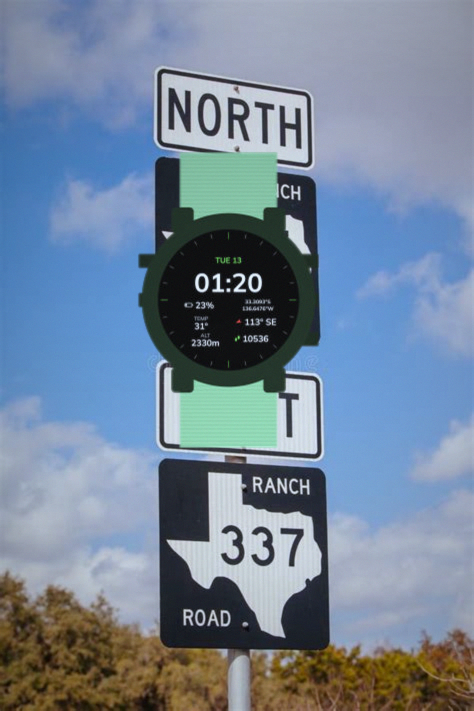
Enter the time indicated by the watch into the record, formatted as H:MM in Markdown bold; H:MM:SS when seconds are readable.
**1:20**
